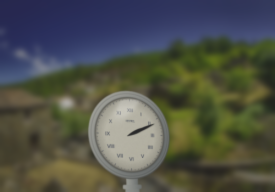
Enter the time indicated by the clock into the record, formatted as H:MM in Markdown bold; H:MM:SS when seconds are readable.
**2:11**
